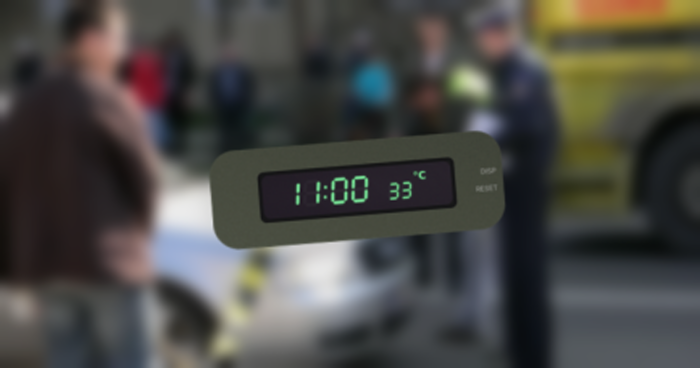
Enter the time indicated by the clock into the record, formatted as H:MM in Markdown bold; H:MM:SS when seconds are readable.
**11:00**
